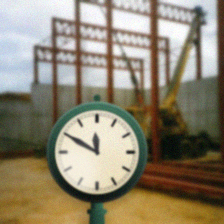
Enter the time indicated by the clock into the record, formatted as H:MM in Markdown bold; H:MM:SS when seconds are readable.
**11:50**
